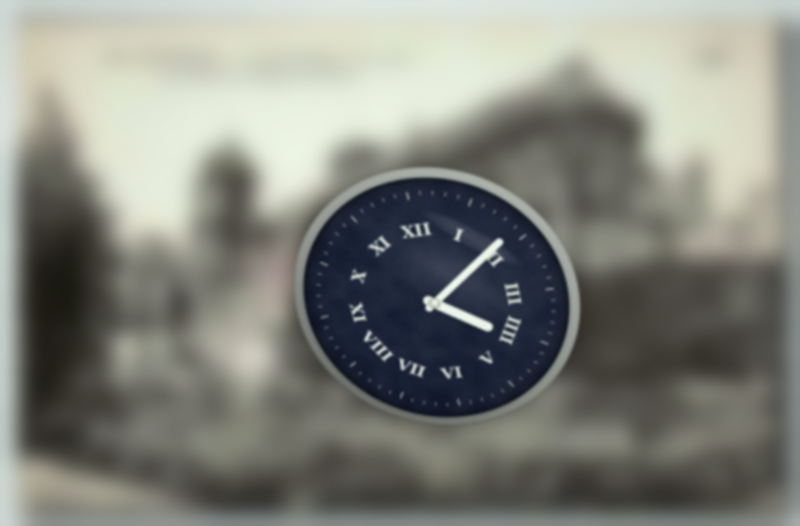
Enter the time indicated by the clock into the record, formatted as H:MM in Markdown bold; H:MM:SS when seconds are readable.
**4:09**
